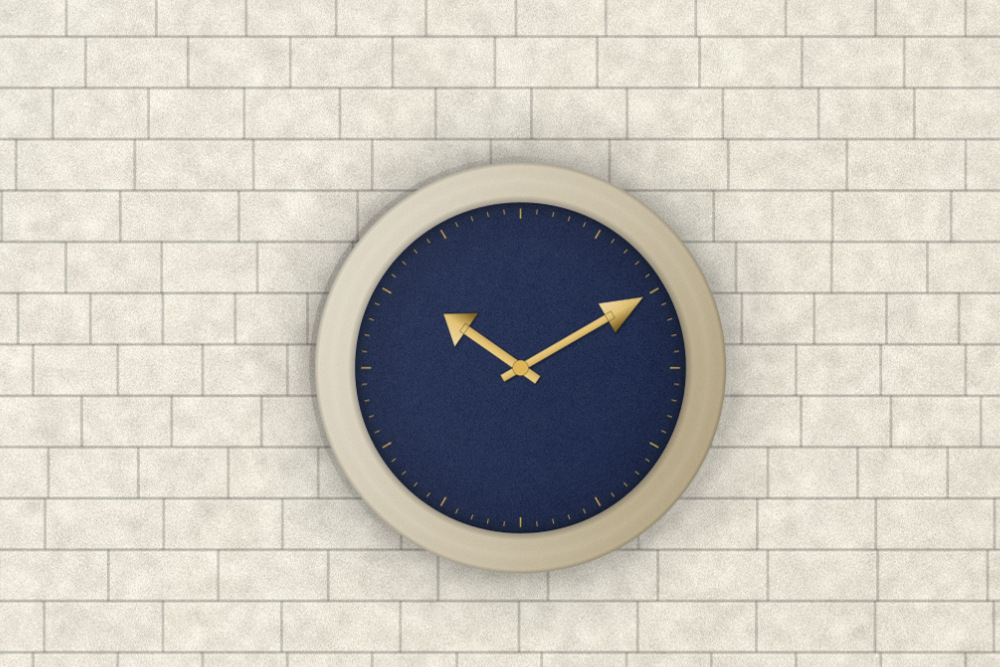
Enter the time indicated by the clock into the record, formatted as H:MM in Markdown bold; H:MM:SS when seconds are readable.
**10:10**
